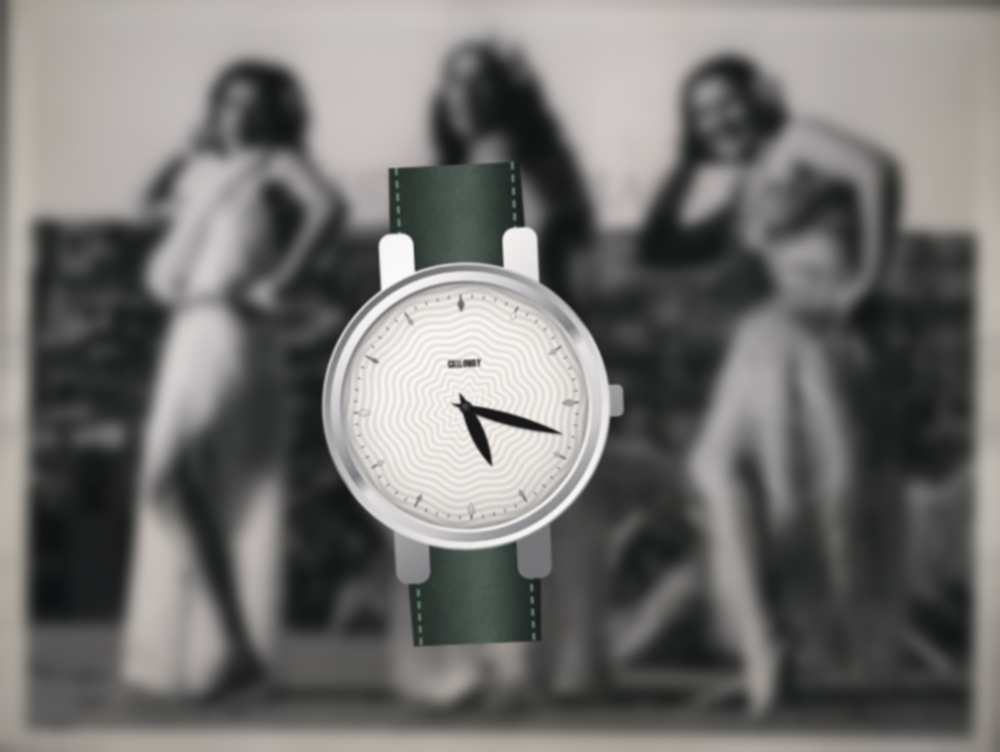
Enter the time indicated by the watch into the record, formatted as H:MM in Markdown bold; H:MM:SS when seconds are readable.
**5:18**
